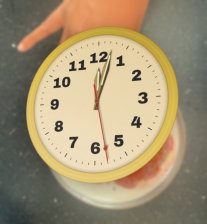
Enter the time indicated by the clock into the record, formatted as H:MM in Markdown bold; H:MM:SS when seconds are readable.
**12:02:28**
